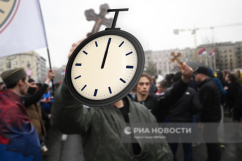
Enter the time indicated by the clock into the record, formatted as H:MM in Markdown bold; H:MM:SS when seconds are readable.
**12:00**
